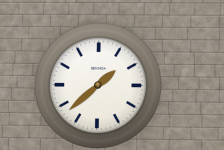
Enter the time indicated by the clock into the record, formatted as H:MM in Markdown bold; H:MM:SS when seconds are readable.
**1:38**
